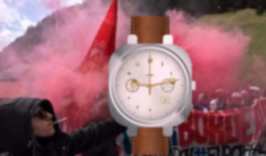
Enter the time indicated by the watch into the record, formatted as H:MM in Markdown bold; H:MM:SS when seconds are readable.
**9:13**
